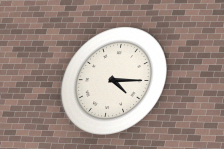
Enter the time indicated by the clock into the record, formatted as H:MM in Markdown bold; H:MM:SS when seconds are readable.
**4:15**
